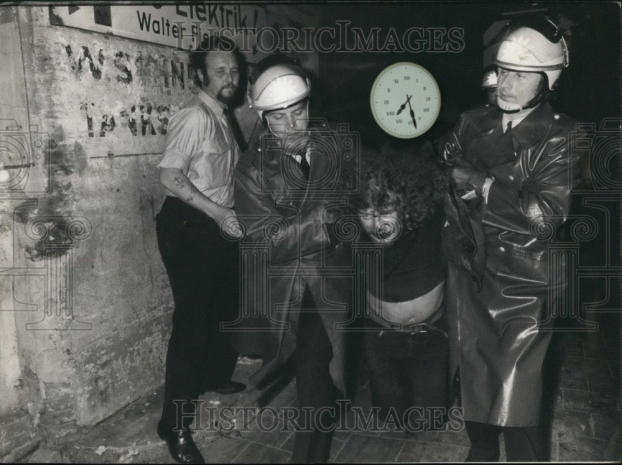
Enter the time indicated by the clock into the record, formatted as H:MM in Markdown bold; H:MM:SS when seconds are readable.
**7:28**
